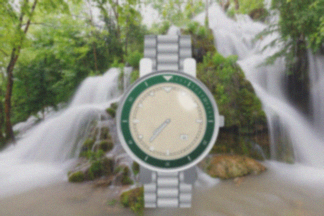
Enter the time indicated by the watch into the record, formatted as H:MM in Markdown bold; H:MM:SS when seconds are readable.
**7:37**
